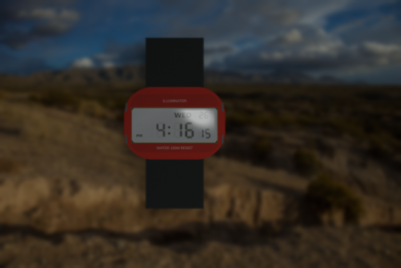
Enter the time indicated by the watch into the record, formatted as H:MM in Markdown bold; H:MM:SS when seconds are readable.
**4:16:15**
